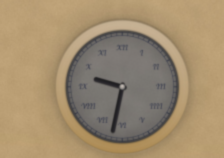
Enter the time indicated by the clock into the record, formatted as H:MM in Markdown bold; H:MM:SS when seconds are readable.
**9:32**
